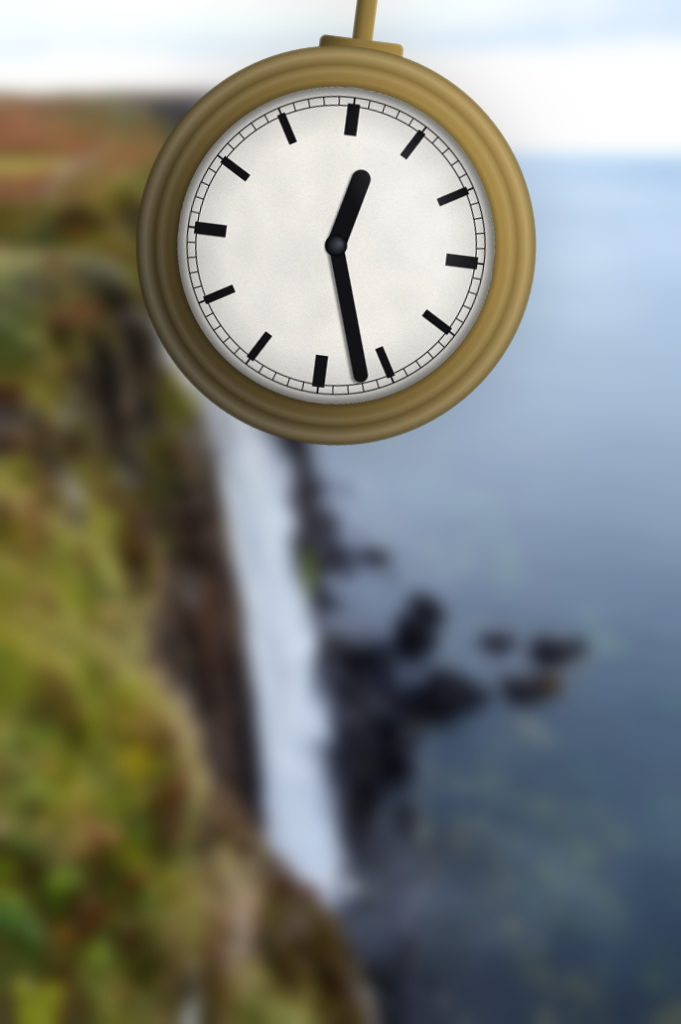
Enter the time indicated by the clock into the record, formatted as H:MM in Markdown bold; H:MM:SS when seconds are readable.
**12:27**
